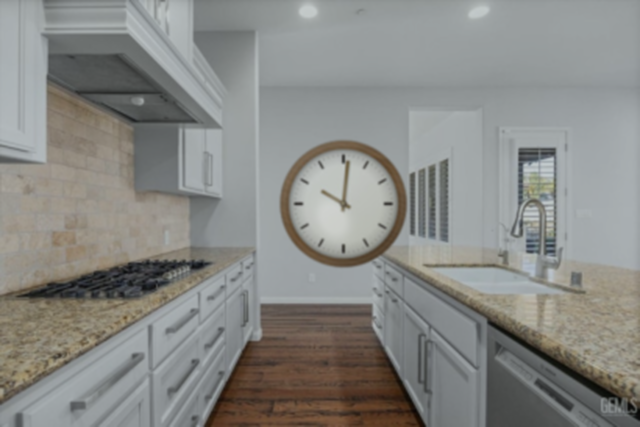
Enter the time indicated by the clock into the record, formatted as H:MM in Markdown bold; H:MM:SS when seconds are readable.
**10:01**
